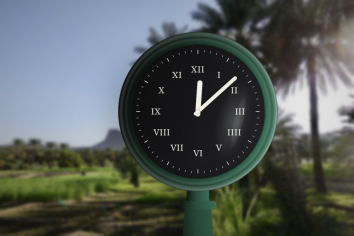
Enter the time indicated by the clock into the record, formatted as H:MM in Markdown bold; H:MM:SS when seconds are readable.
**12:08**
